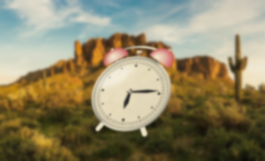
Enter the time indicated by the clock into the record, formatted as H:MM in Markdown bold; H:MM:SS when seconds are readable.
**6:14**
